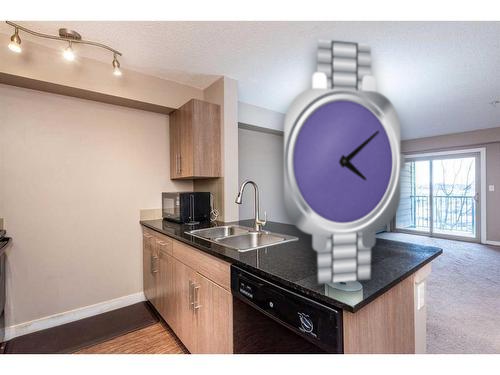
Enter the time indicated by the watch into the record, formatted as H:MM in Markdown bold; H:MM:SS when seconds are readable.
**4:09**
